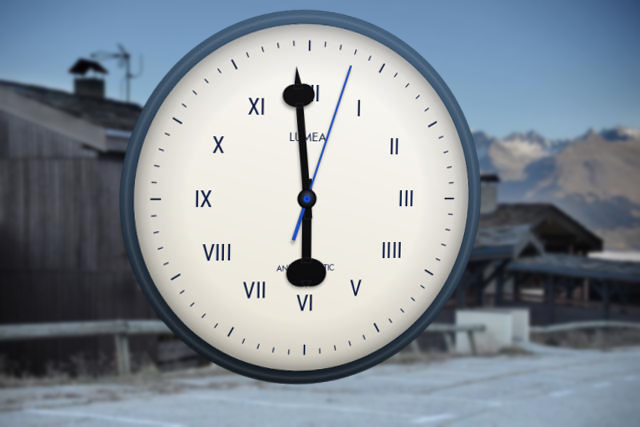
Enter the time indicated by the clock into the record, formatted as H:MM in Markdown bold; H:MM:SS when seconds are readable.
**5:59:03**
